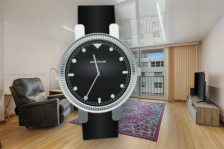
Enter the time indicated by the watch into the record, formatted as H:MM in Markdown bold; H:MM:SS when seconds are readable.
**11:35**
